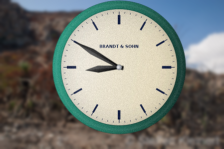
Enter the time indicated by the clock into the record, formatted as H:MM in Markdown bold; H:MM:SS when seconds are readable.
**8:50**
